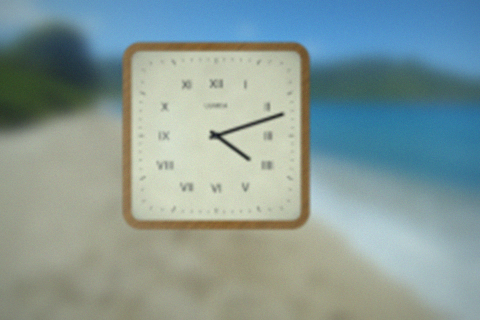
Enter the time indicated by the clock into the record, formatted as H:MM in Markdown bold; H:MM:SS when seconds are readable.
**4:12**
